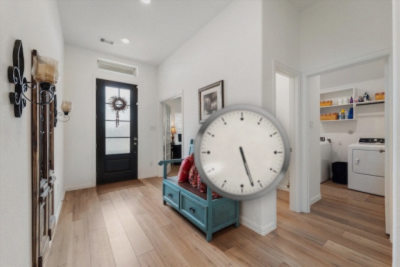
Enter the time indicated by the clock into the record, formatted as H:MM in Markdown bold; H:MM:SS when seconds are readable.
**5:27**
